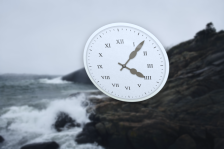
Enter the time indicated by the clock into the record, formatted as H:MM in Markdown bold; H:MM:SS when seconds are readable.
**4:07**
